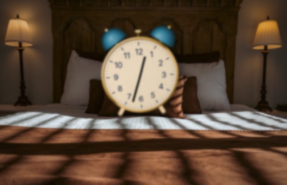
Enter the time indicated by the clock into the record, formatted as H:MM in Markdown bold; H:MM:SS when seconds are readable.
**12:33**
